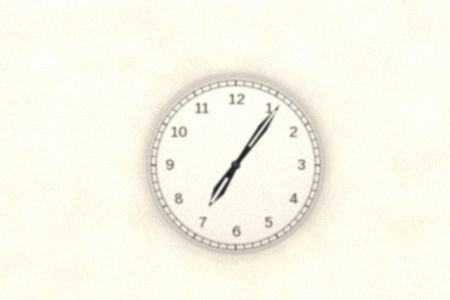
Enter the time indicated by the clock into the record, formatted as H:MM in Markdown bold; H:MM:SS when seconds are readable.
**7:06**
